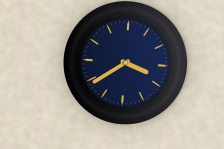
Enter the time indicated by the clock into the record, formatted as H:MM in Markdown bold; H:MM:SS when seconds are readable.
**3:39**
